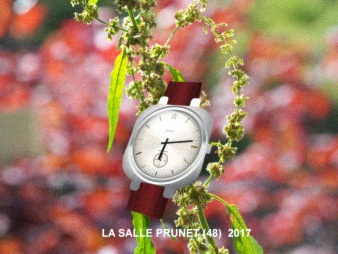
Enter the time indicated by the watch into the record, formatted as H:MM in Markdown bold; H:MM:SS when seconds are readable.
**6:13**
